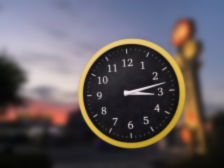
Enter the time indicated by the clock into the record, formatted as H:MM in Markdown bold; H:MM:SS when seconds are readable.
**3:13**
